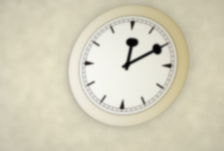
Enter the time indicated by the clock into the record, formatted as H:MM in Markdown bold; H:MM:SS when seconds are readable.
**12:10**
